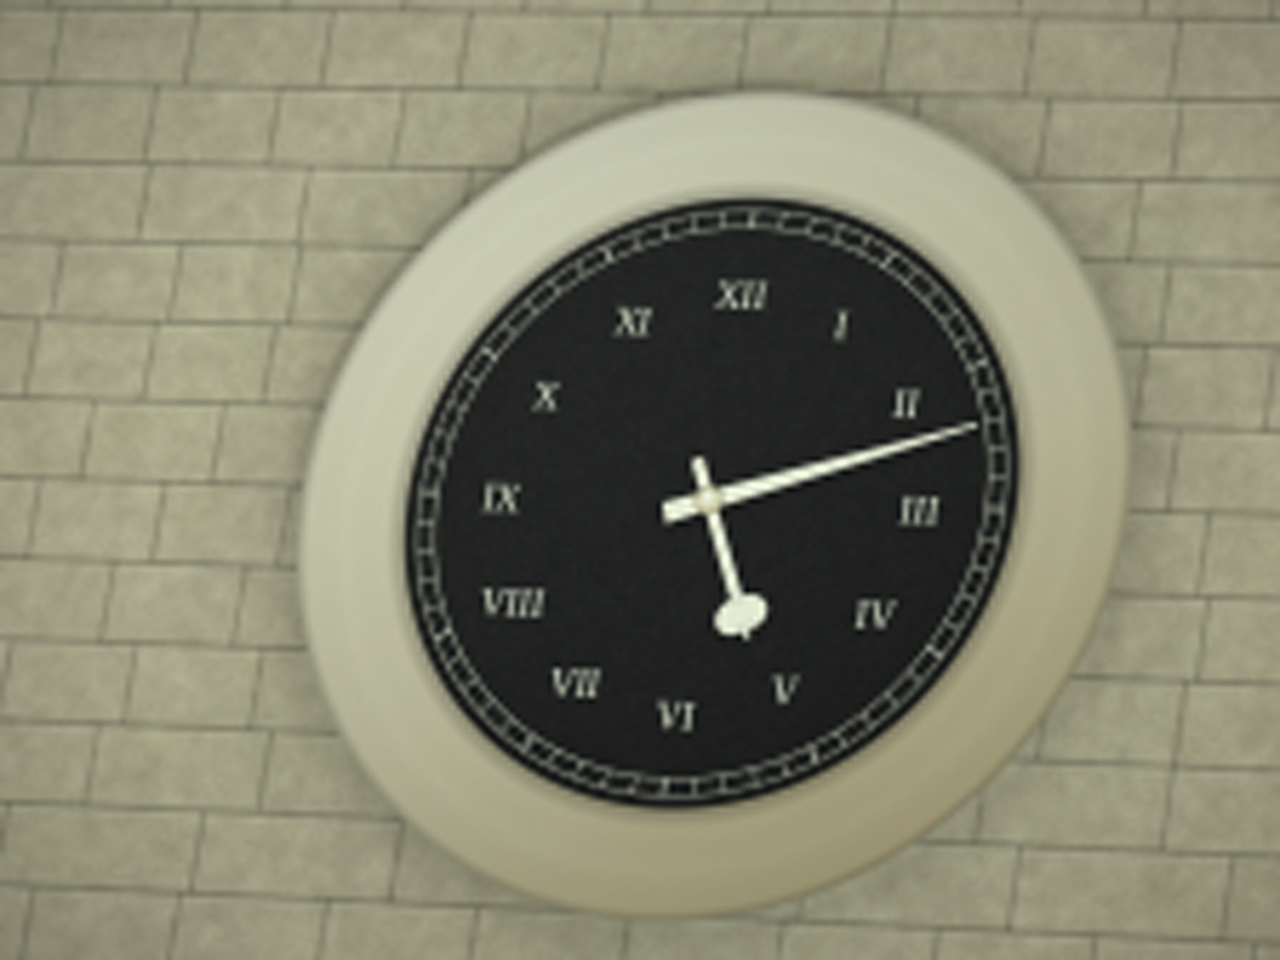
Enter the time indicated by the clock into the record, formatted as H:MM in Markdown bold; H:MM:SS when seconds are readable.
**5:12**
